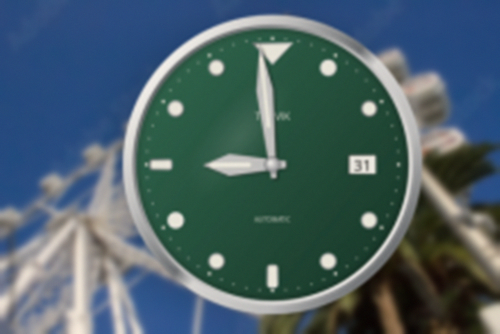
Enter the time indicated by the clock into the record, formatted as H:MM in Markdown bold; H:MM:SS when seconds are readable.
**8:59**
